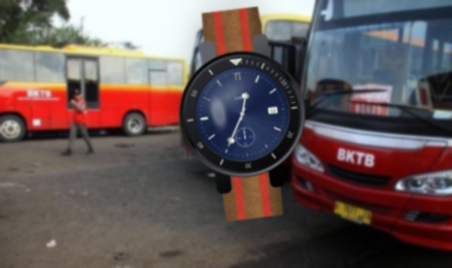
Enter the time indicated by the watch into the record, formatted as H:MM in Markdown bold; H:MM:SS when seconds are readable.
**12:35**
